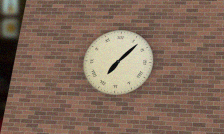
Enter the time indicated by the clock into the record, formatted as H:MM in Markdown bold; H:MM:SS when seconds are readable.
**7:07**
